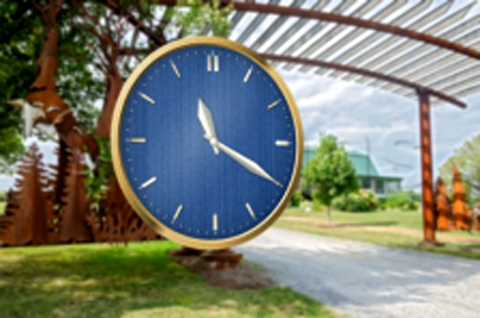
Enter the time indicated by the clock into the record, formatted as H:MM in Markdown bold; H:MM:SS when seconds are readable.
**11:20**
